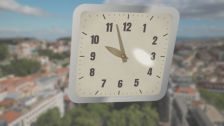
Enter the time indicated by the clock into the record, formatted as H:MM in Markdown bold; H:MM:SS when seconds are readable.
**9:57**
